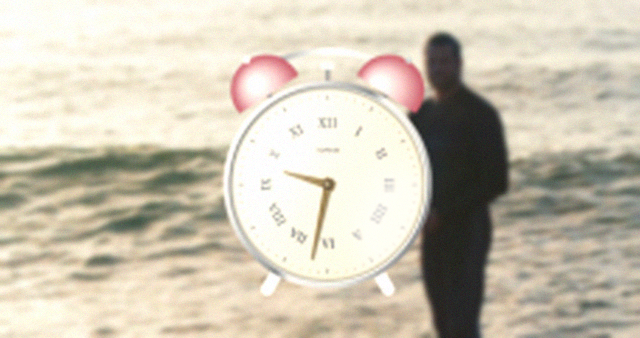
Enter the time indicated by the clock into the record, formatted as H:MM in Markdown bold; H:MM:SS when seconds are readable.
**9:32**
